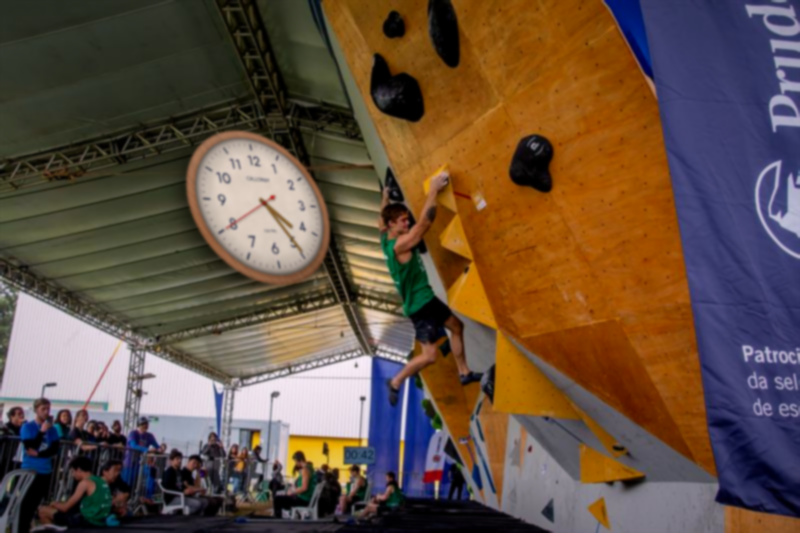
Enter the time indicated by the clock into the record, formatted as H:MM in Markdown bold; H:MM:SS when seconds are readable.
**4:24:40**
